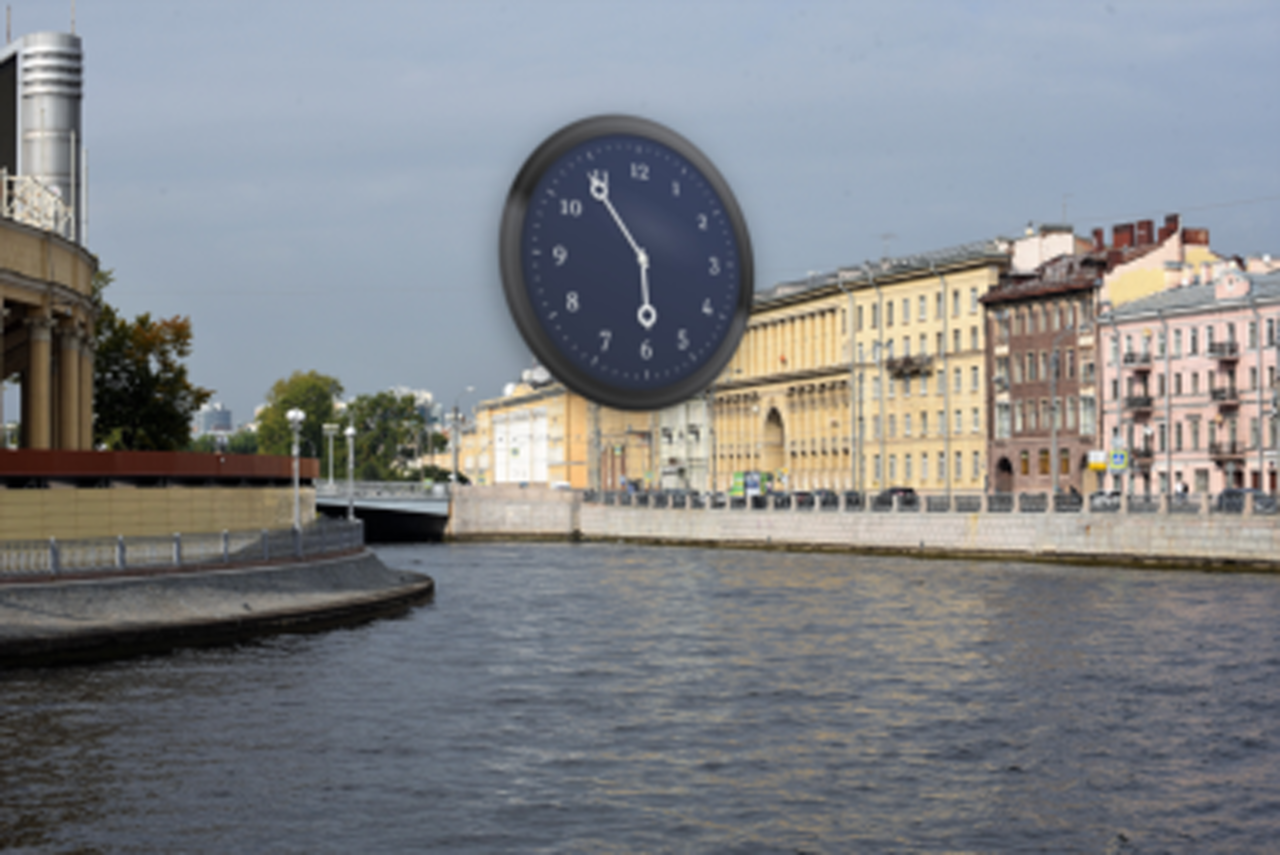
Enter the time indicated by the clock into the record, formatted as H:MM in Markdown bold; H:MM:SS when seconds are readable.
**5:54**
